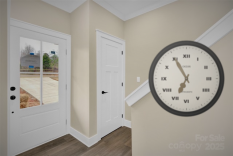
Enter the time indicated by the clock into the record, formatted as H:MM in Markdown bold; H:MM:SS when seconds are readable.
**6:55**
